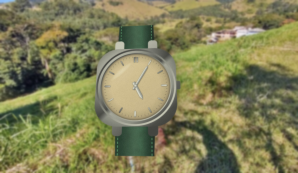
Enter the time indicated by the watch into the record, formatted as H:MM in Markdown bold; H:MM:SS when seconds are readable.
**5:05**
